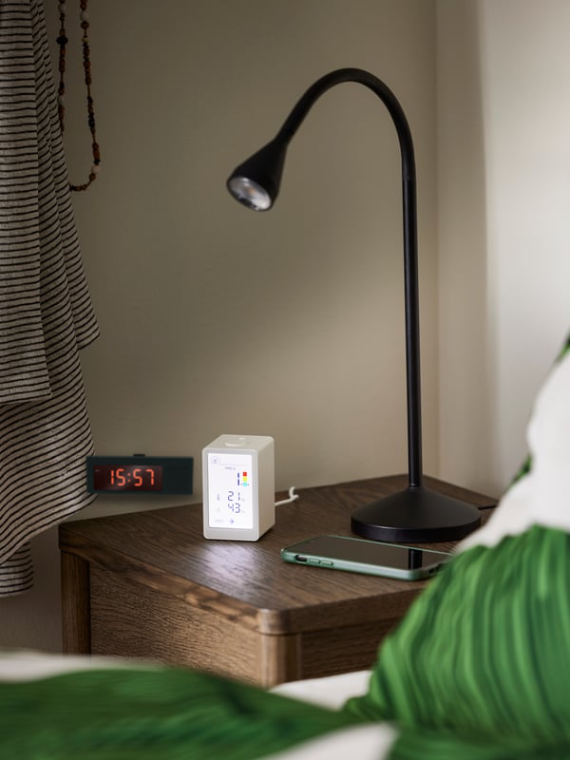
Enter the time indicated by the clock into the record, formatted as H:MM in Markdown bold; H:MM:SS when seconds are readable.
**15:57**
